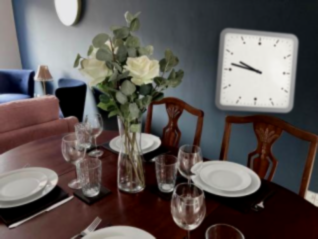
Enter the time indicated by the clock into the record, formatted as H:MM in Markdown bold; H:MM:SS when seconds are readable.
**9:47**
